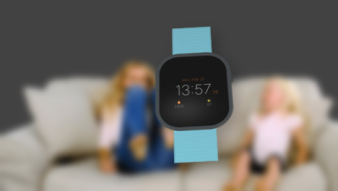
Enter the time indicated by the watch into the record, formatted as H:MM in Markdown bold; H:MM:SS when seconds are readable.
**13:57**
